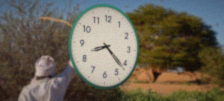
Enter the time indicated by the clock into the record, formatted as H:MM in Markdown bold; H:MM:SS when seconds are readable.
**8:22**
